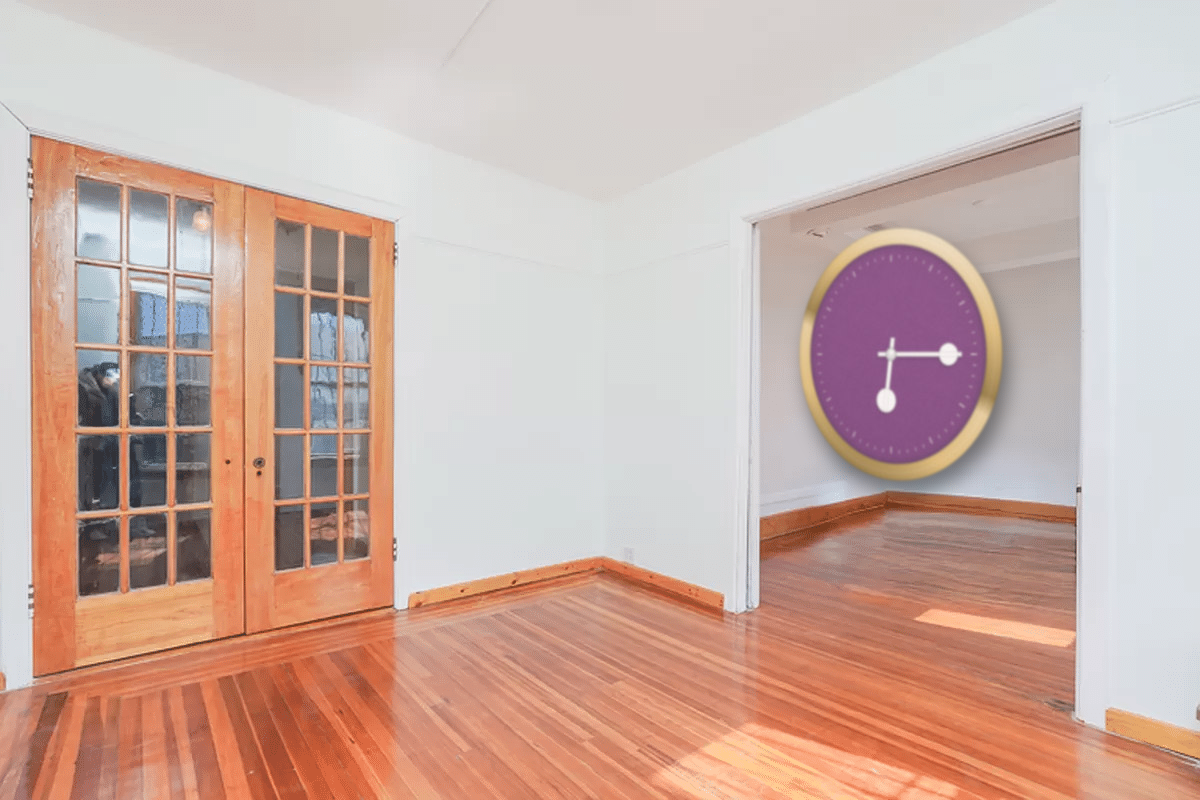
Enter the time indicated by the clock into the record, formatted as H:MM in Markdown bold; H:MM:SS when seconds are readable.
**6:15**
